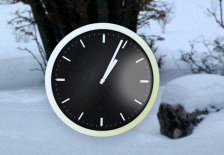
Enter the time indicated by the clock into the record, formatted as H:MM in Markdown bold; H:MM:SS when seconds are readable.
**1:04**
